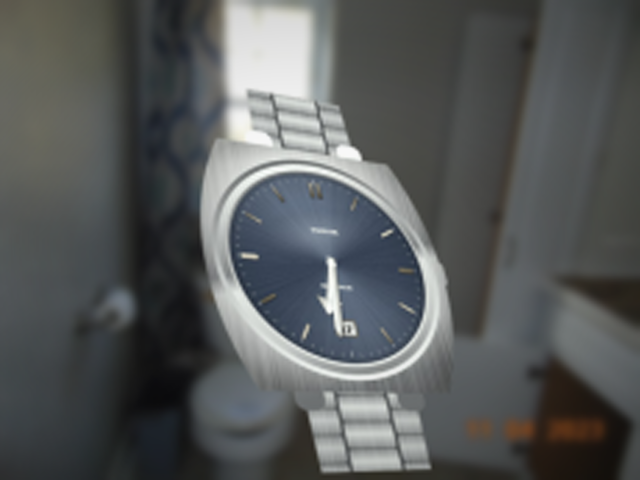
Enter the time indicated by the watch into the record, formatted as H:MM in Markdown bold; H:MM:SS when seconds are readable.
**6:31**
